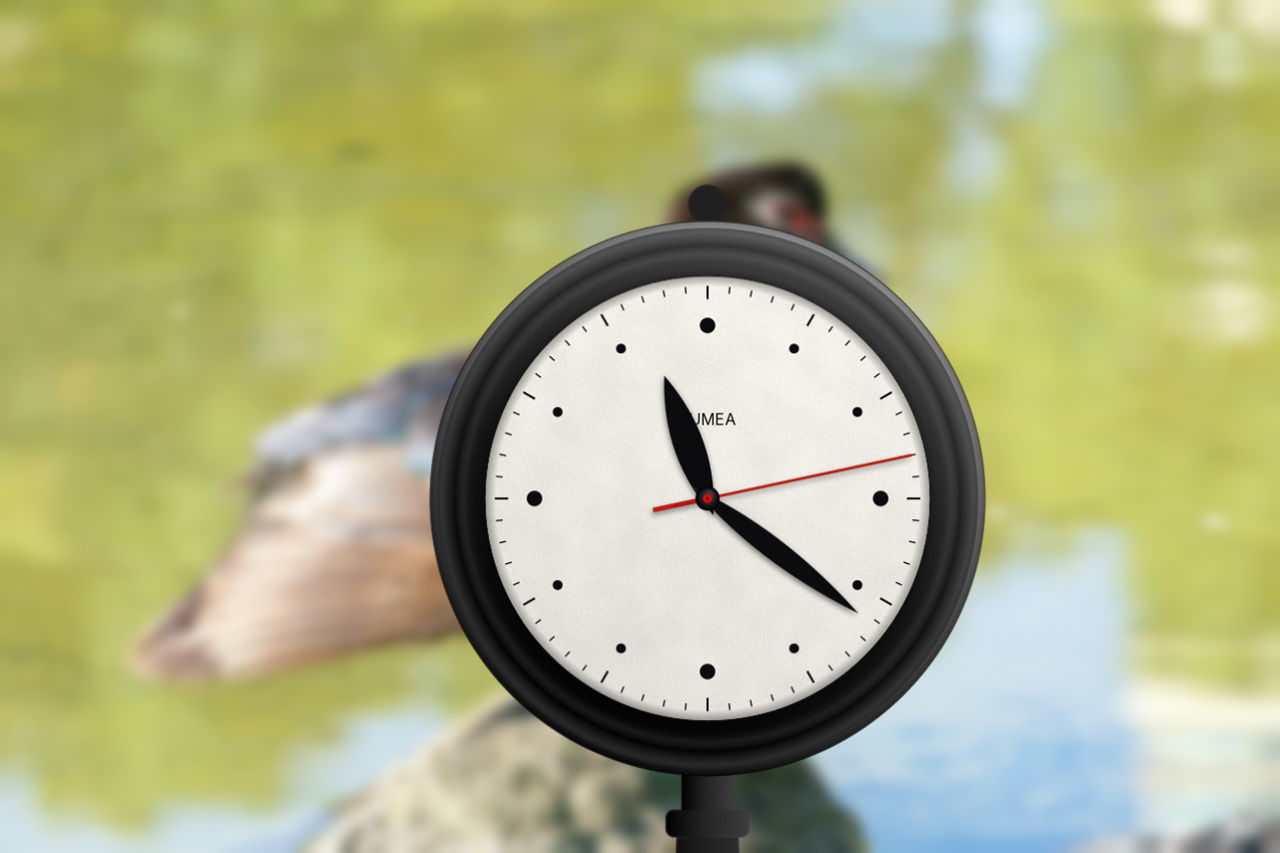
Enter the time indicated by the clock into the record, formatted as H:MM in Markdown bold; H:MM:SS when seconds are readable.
**11:21:13**
